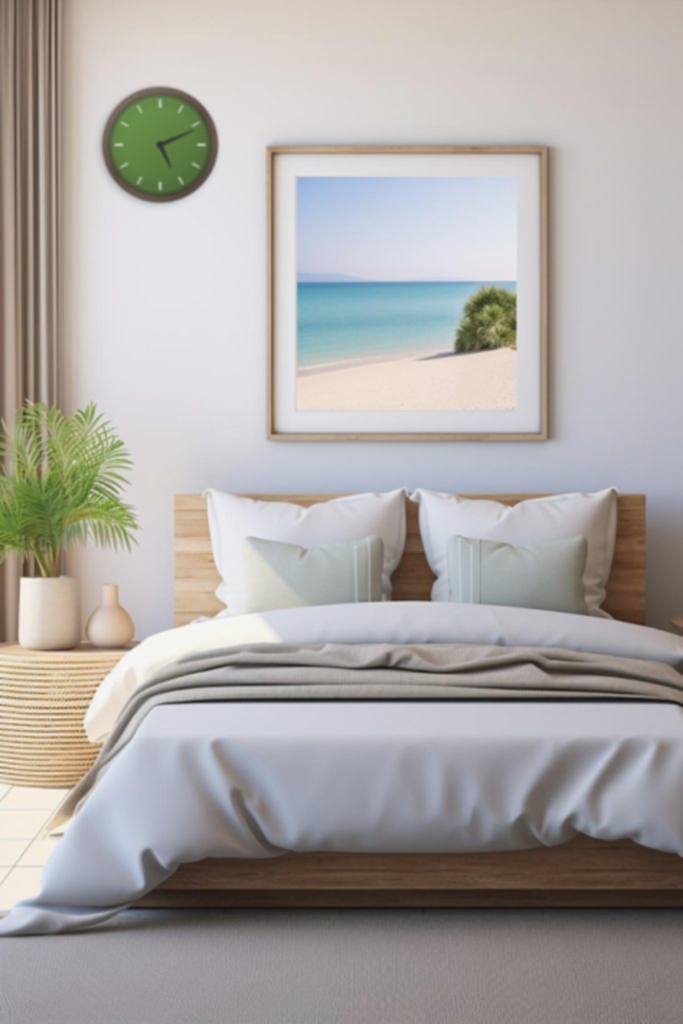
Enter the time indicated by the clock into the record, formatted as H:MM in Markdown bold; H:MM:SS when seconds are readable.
**5:11**
